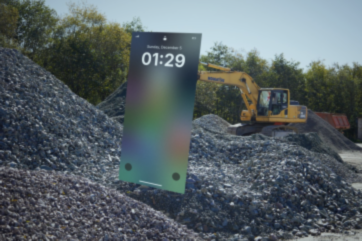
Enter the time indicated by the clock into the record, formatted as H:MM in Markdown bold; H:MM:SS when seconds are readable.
**1:29**
